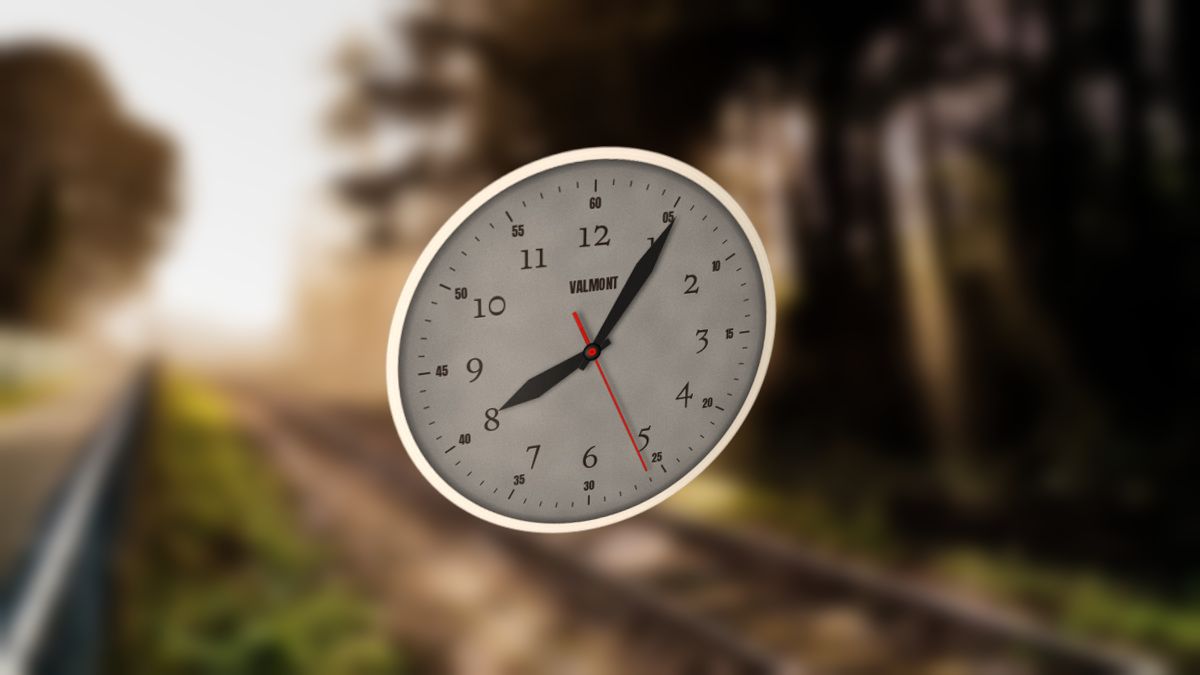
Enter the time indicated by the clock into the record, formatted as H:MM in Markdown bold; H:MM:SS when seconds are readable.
**8:05:26**
